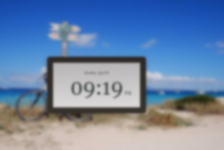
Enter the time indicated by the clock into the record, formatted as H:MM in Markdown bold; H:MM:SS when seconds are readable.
**9:19**
